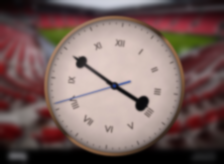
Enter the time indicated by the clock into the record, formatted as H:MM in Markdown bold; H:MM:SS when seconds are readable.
**3:49:41**
